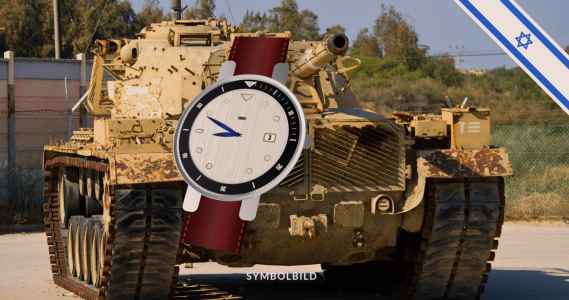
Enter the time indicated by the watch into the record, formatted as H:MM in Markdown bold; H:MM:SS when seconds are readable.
**8:49**
